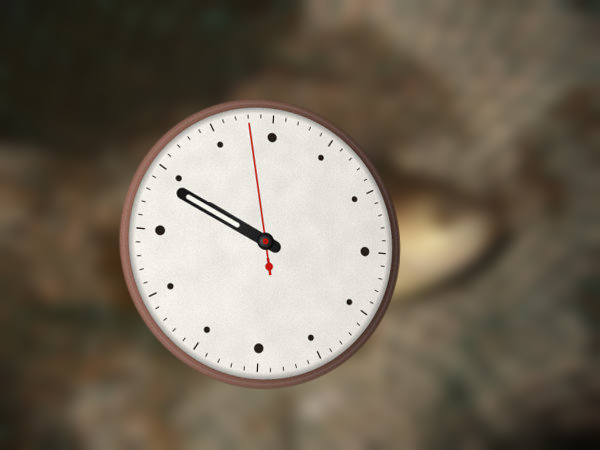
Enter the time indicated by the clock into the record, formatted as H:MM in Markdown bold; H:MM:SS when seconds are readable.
**9:48:58**
